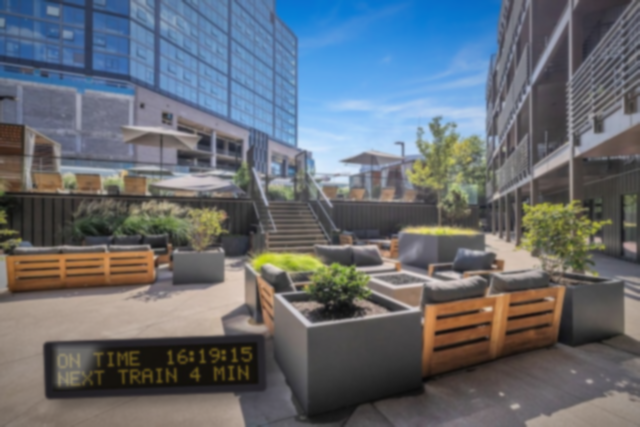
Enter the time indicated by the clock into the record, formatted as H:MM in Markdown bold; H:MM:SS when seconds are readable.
**16:19:15**
